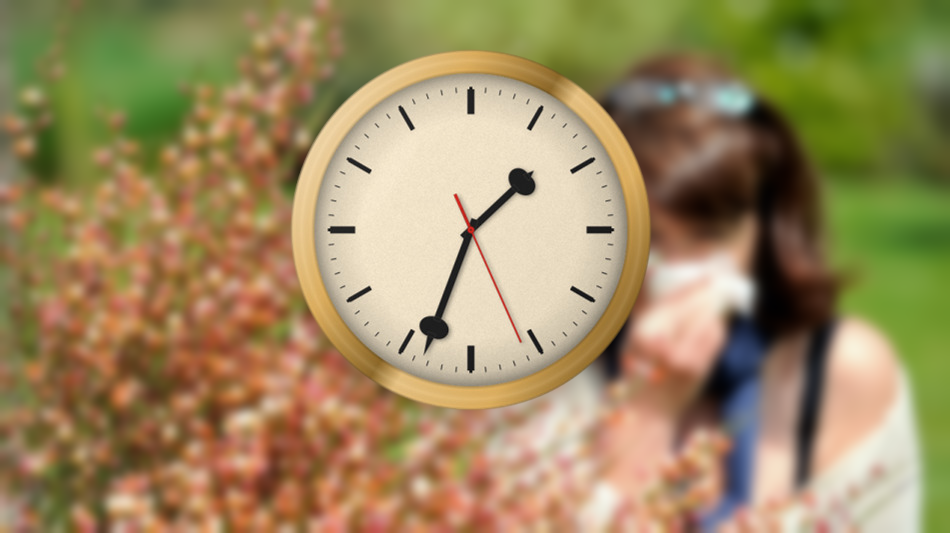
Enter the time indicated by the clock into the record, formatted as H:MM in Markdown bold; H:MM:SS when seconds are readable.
**1:33:26**
